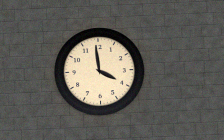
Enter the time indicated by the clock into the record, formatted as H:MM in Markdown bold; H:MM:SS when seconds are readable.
**3:59**
